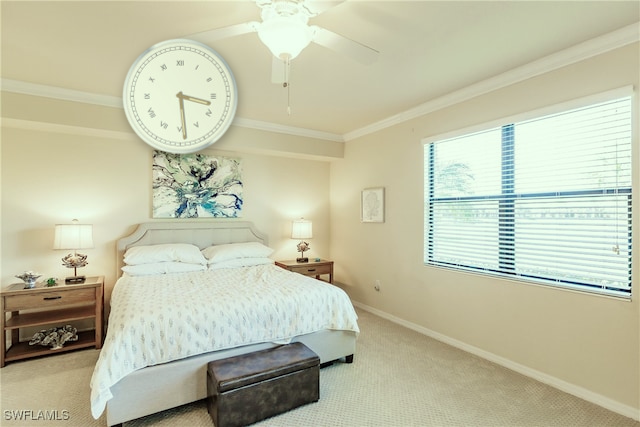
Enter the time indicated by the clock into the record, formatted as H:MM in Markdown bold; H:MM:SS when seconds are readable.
**3:29**
